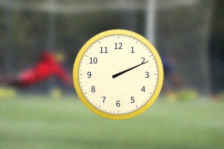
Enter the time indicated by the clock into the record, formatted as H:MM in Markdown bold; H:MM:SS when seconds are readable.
**2:11**
